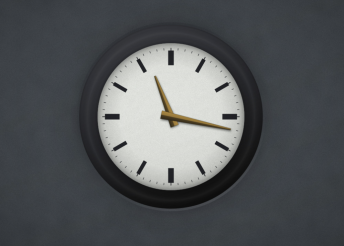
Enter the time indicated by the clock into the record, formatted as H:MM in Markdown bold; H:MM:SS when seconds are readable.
**11:17**
